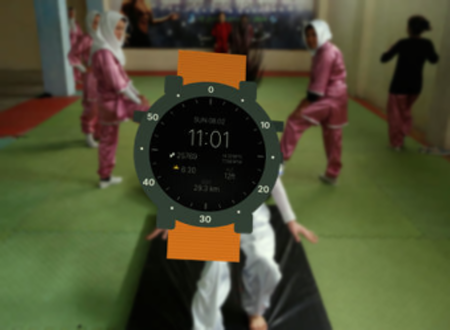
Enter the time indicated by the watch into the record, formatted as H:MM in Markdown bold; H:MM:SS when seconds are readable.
**11:01**
